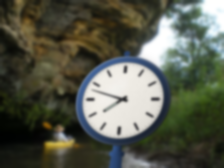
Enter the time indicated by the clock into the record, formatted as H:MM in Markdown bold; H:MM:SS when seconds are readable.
**7:48**
